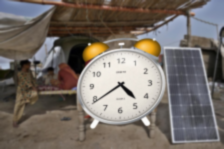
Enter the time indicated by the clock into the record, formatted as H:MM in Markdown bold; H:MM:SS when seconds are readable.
**4:39**
